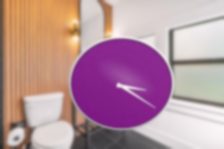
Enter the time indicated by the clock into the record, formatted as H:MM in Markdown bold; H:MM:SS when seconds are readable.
**3:21**
